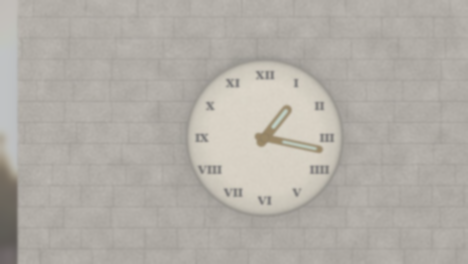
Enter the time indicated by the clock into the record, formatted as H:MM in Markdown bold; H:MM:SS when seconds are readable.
**1:17**
